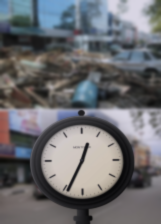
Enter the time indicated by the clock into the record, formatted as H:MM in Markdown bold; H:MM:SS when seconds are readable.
**12:34**
